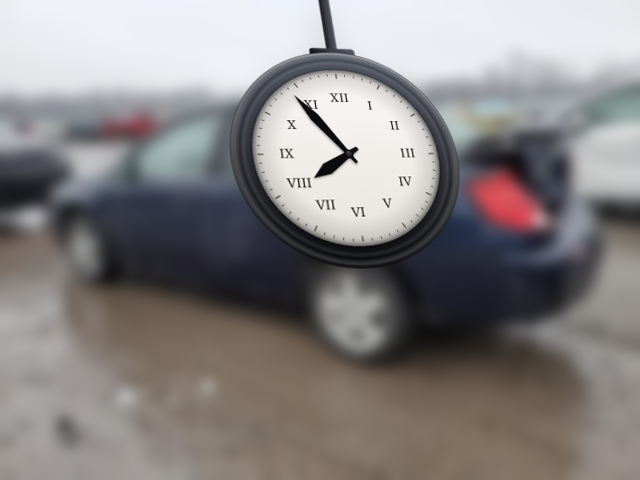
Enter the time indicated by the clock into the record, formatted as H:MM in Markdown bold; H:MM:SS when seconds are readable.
**7:54**
